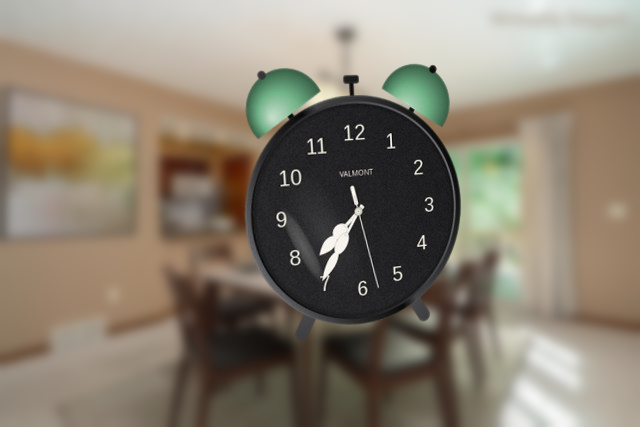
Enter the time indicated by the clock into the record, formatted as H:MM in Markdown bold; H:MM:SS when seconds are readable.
**7:35:28**
